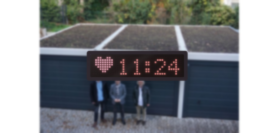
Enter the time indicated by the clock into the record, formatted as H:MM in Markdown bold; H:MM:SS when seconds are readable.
**11:24**
